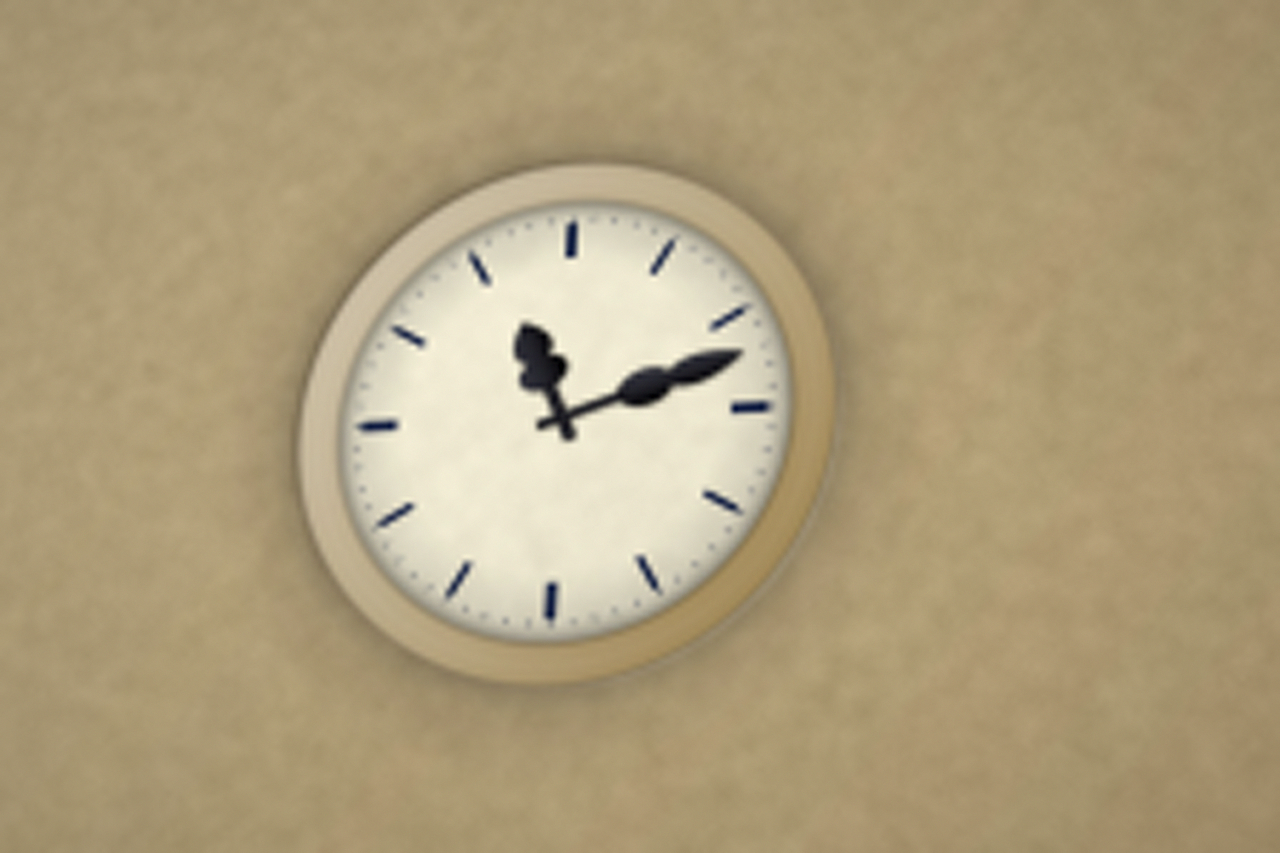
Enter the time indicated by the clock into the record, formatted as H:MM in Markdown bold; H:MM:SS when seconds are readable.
**11:12**
